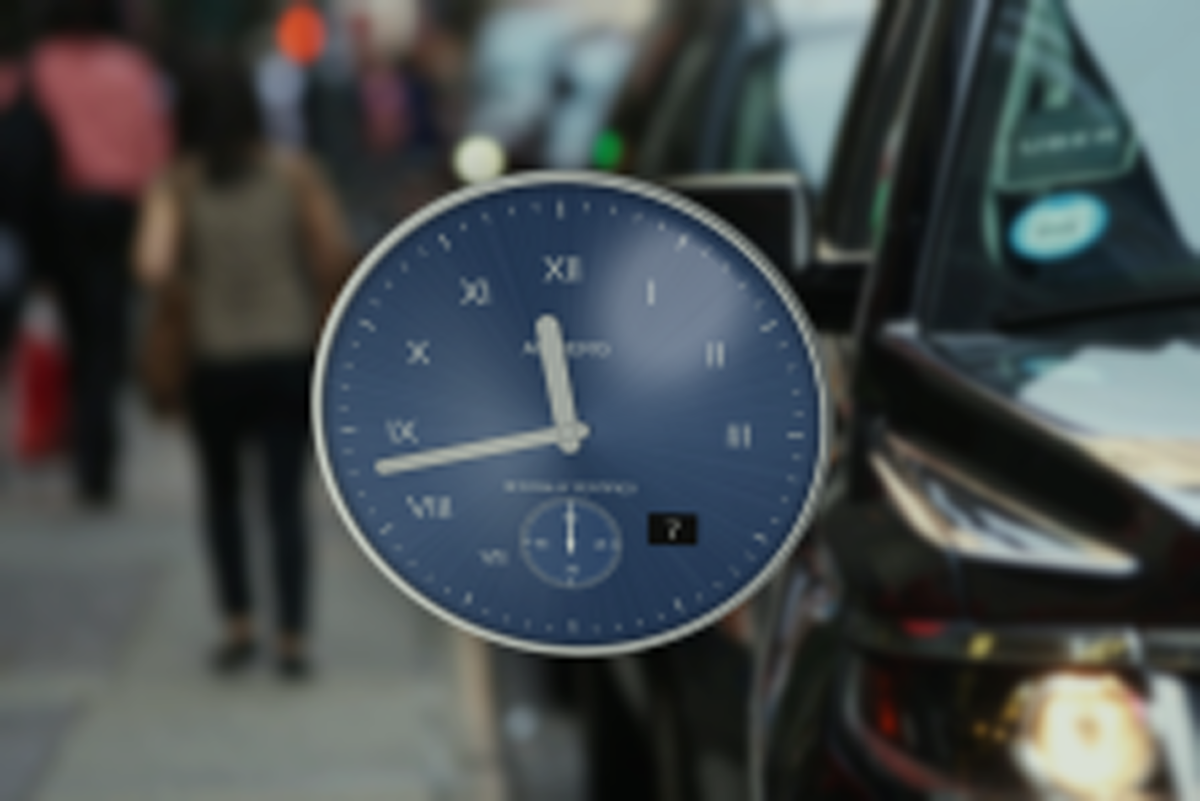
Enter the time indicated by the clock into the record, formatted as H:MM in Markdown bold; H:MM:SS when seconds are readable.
**11:43**
